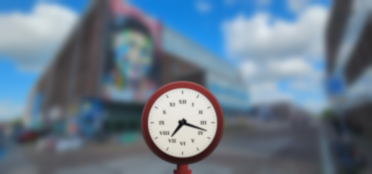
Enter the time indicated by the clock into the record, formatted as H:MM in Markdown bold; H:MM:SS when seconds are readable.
**7:18**
